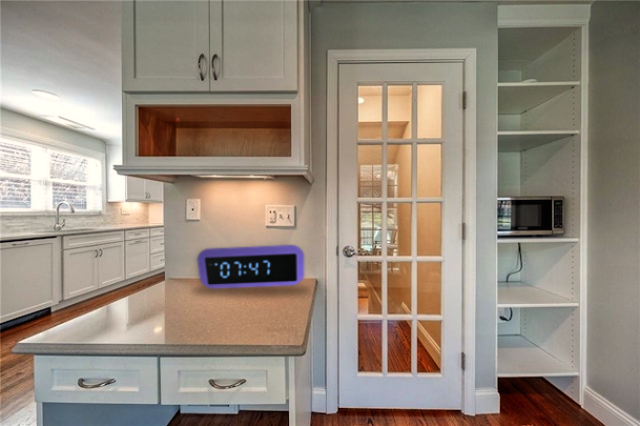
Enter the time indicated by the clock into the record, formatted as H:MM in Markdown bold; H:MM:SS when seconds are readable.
**7:47**
